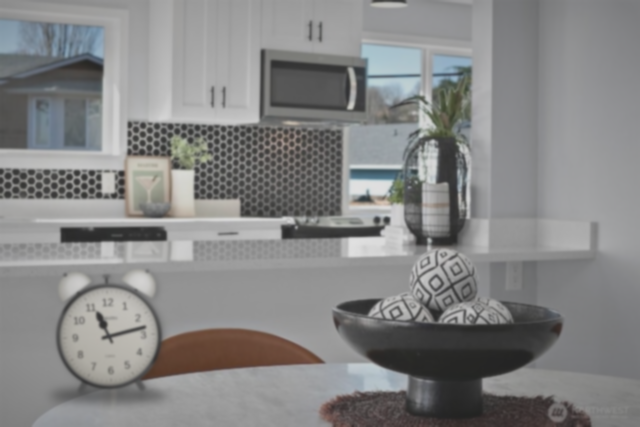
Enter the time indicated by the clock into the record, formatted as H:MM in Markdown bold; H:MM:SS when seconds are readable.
**11:13**
